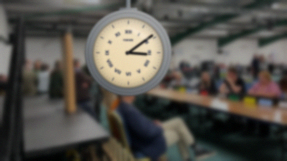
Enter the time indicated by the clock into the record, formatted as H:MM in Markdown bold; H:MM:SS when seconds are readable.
**3:09**
